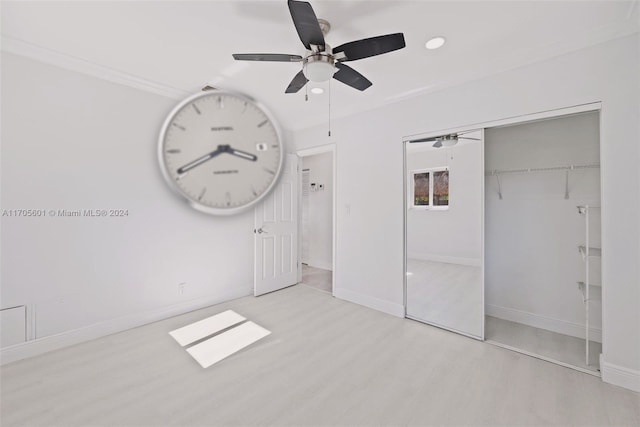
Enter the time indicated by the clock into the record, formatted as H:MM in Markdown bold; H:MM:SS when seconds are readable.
**3:41**
